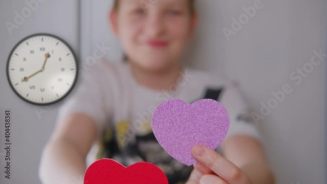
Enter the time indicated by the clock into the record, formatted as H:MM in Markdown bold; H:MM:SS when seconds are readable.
**12:40**
